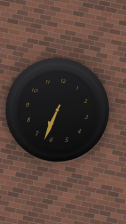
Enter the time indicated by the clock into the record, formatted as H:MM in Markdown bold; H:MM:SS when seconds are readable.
**6:32**
